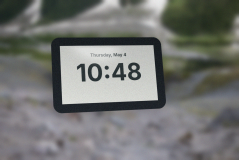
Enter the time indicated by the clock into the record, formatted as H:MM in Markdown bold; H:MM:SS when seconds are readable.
**10:48**
